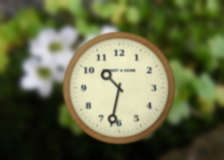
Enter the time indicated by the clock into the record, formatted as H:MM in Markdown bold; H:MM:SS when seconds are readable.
**10:32**
